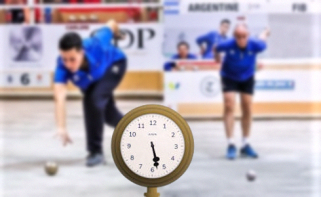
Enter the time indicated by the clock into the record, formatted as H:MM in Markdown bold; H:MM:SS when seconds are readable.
**5:28**
